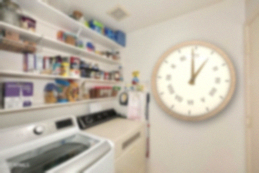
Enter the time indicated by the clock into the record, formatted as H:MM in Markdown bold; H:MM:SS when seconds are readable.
**12:59**
